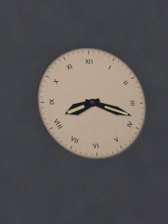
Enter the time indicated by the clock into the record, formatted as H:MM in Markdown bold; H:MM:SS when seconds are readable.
**8:18**
